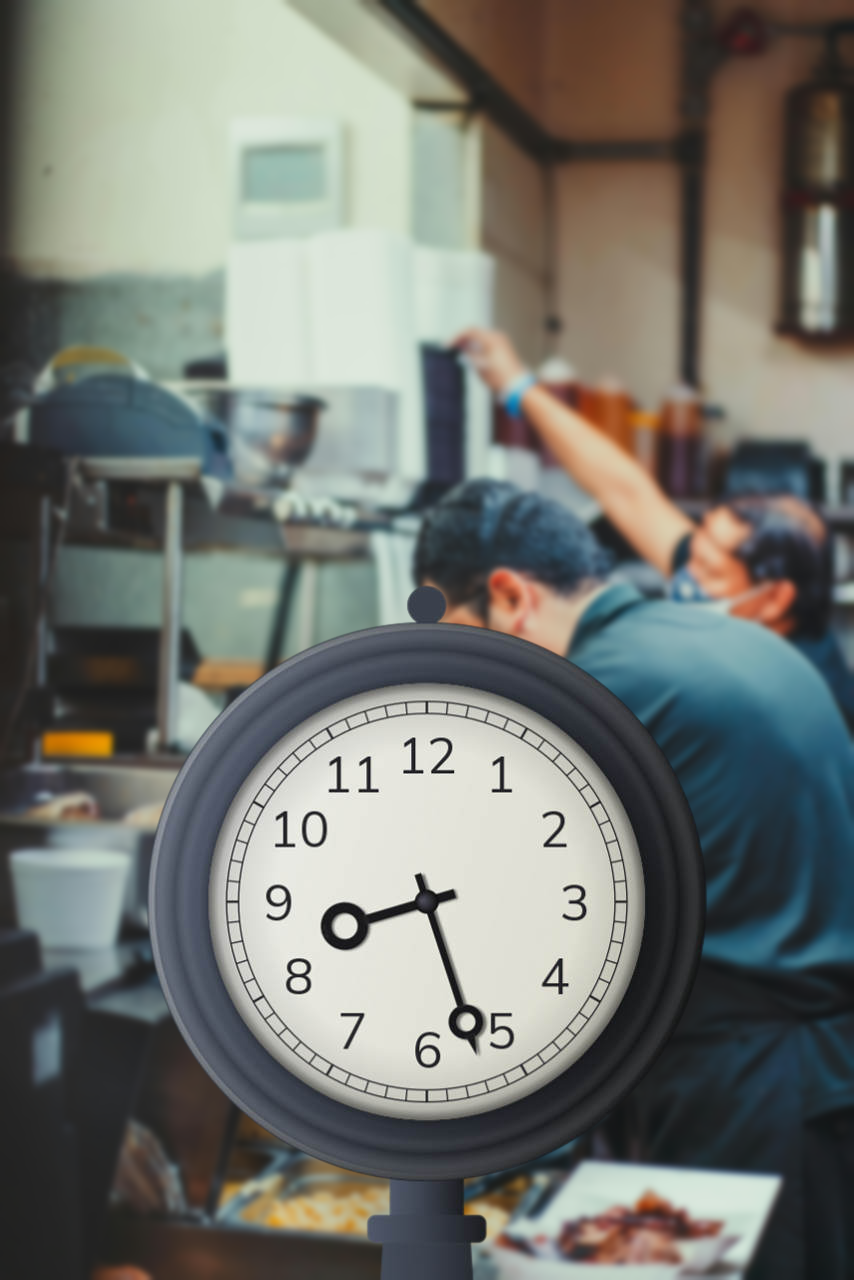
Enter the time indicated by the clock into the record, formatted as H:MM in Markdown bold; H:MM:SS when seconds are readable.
**8:27**
